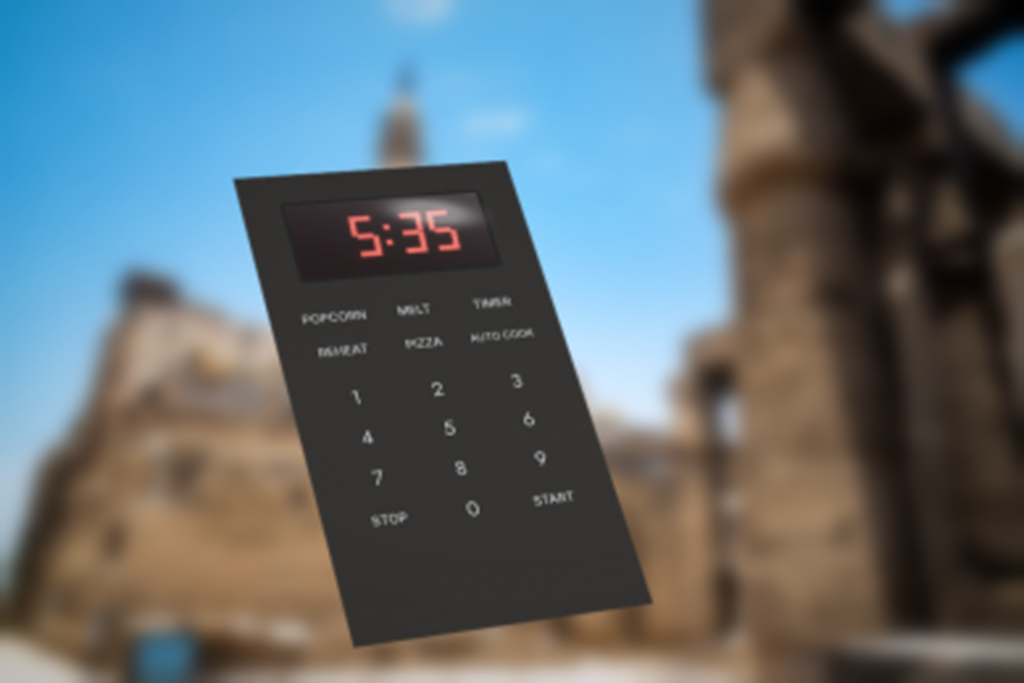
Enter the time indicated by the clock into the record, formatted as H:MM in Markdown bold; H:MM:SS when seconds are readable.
**5:35**
